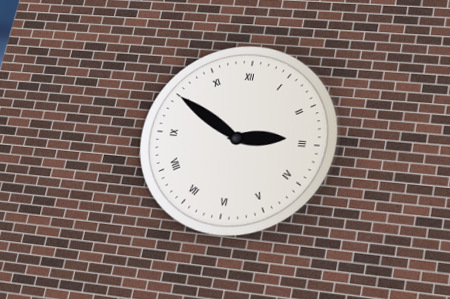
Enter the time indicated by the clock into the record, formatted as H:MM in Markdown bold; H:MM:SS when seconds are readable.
**2:50**
